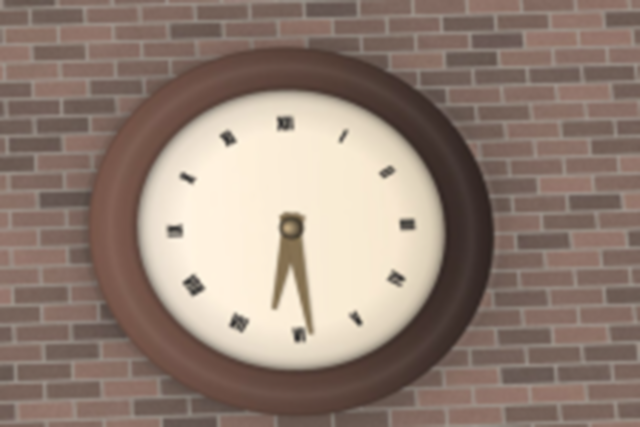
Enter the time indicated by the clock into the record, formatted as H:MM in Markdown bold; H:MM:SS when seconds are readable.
**6:29**
